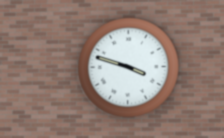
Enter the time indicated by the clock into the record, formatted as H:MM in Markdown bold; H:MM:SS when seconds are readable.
**3:48**
